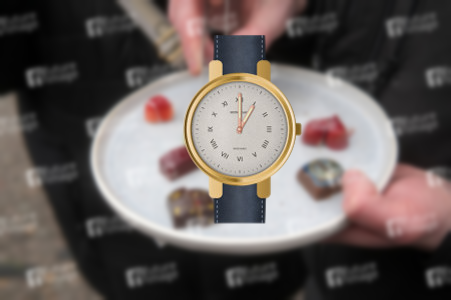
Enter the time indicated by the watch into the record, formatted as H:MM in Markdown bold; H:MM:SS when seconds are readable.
**1:00**
